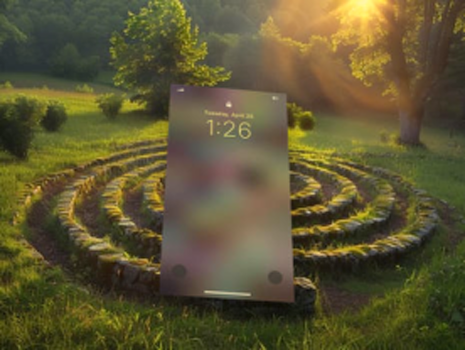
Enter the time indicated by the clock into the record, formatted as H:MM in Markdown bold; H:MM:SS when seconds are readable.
**1:26**
